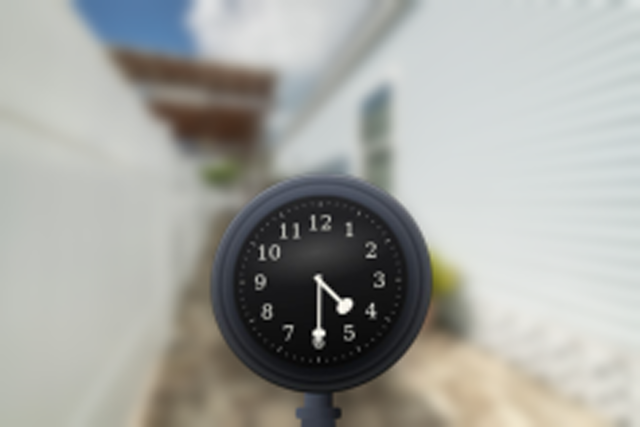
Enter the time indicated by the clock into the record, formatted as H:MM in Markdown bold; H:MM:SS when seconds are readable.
**4:30**
